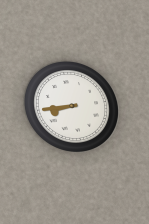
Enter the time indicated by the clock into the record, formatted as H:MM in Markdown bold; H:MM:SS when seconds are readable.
**8:45**
